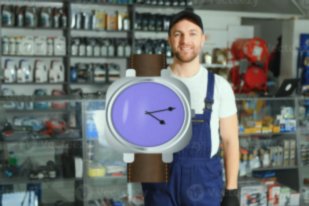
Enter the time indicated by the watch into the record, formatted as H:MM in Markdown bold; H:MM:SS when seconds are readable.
**4:13**
